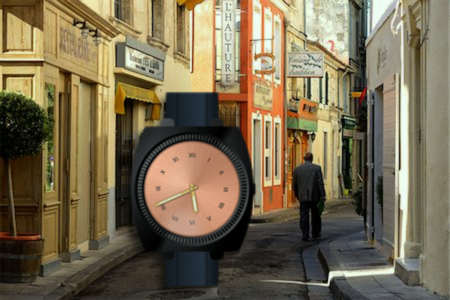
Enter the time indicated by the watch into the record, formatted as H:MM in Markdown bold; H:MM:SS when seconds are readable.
**5:41**
